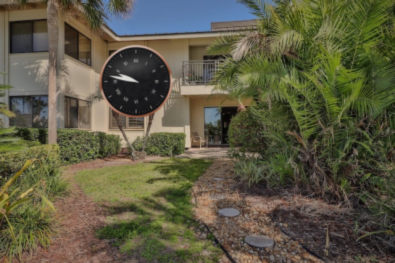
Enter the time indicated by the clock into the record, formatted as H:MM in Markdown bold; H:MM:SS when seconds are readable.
**9:47**
